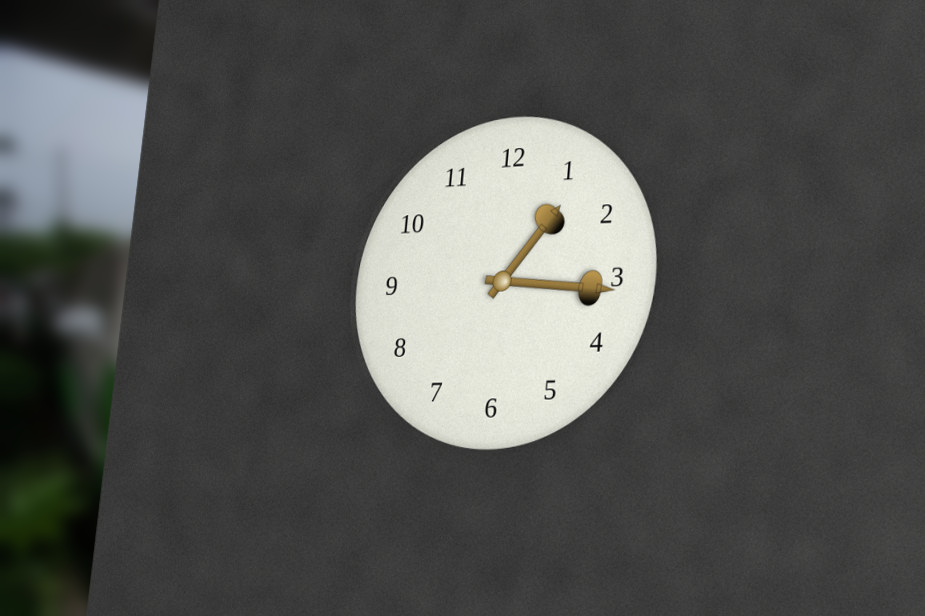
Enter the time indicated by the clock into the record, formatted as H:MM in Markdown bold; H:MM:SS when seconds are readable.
**1:16**
